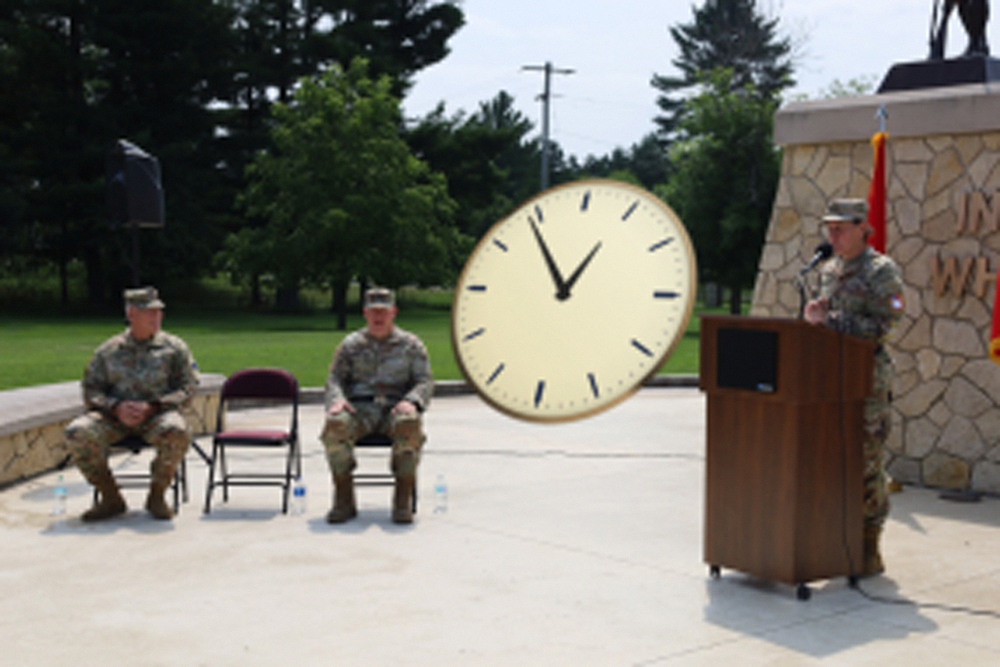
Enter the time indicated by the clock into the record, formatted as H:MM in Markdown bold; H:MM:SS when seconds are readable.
**12:54**
